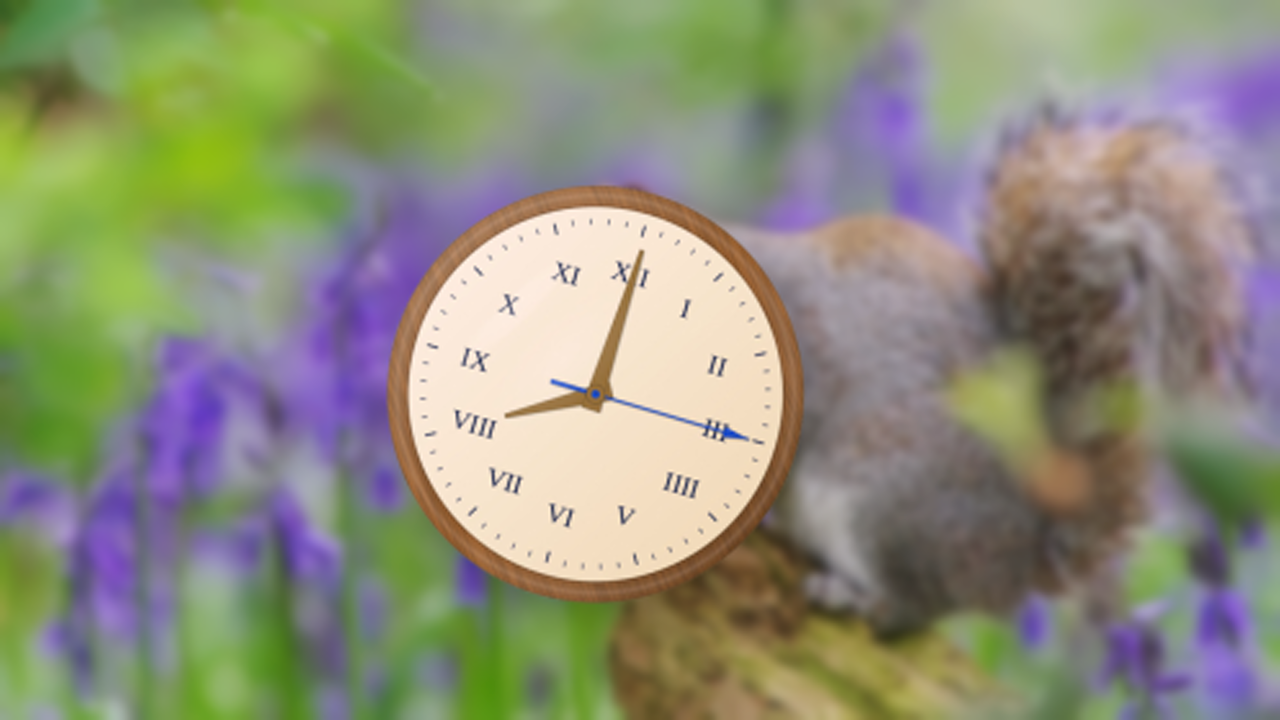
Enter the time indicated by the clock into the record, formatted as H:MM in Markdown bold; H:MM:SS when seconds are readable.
**8:00:15**
